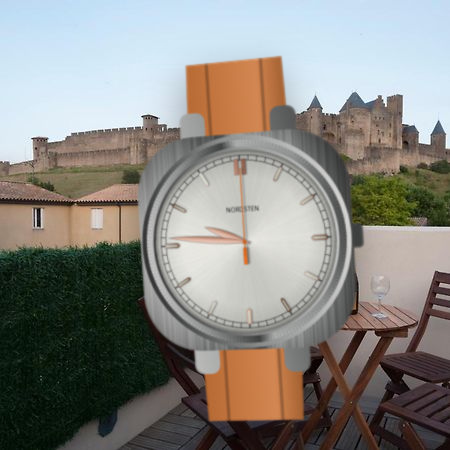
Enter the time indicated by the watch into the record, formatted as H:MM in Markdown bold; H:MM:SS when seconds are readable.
**9:46:00**
